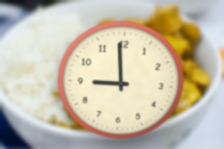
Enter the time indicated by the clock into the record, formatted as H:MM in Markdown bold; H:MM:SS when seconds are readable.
**8:59**
